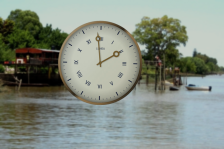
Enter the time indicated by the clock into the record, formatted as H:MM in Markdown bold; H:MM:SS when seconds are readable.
**1:59**
